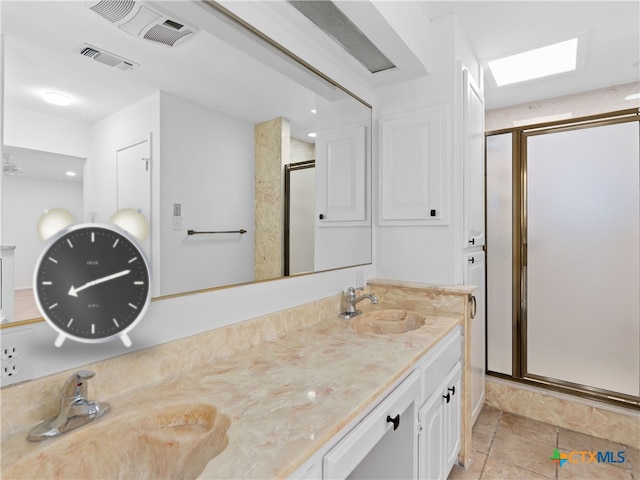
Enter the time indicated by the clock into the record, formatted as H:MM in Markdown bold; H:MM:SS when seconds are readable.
**8:12**
